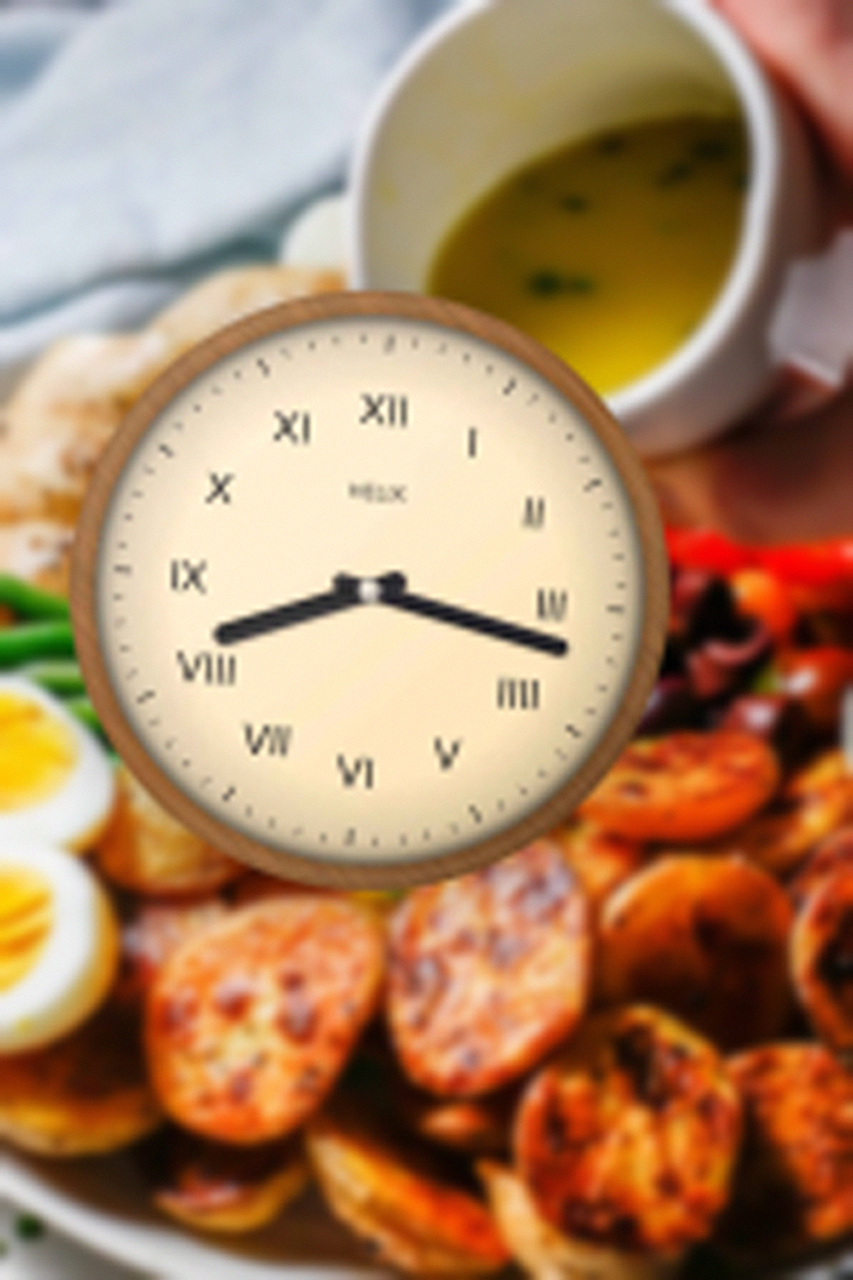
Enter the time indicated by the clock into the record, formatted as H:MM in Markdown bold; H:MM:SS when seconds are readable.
**8:17**
